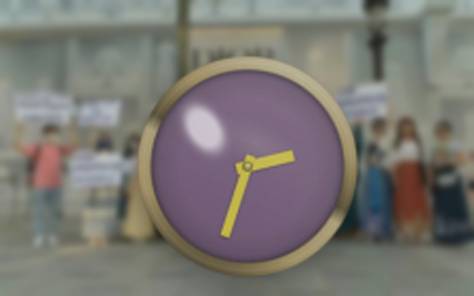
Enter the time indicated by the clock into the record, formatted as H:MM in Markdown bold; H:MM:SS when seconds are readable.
**2:33**
